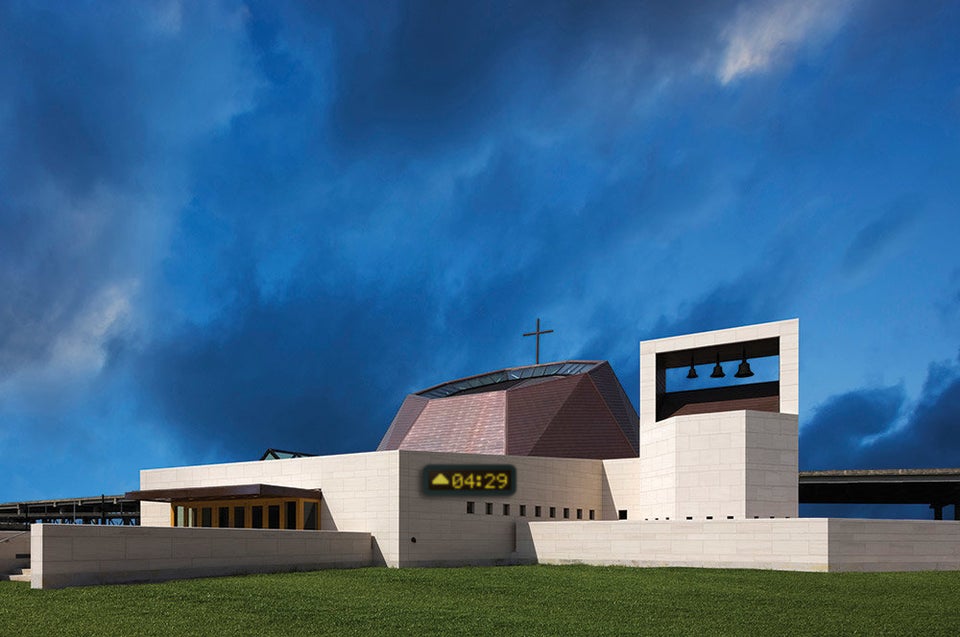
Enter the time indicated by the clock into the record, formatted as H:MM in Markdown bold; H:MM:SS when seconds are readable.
**4:29**
